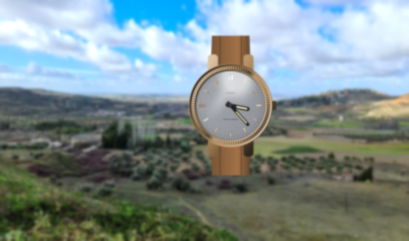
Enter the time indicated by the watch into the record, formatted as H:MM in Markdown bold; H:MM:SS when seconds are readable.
**3:23**
